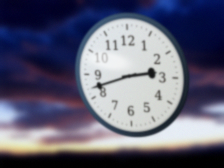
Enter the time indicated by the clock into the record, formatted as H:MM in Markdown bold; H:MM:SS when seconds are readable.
**2:42**
